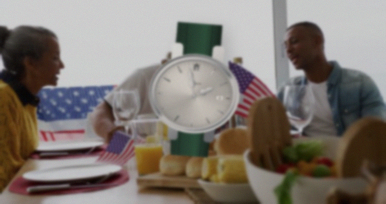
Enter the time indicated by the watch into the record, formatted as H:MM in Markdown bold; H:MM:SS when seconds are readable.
**1:58**
